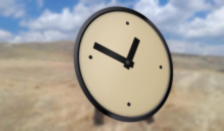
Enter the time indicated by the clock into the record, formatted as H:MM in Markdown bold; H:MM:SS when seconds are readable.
**12:48**
